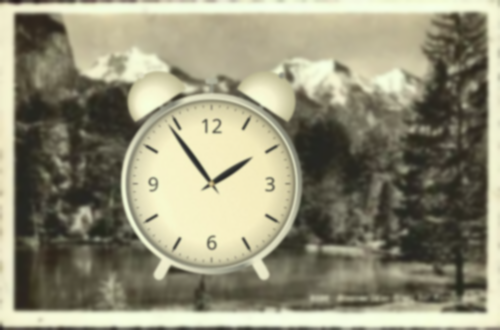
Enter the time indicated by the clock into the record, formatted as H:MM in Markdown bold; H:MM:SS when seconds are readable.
**1:54**
